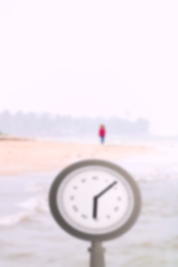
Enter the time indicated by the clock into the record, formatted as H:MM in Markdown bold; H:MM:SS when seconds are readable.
**6:08**
